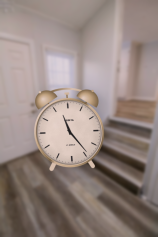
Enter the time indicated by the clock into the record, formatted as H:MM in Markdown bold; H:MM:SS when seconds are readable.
**11:24**
